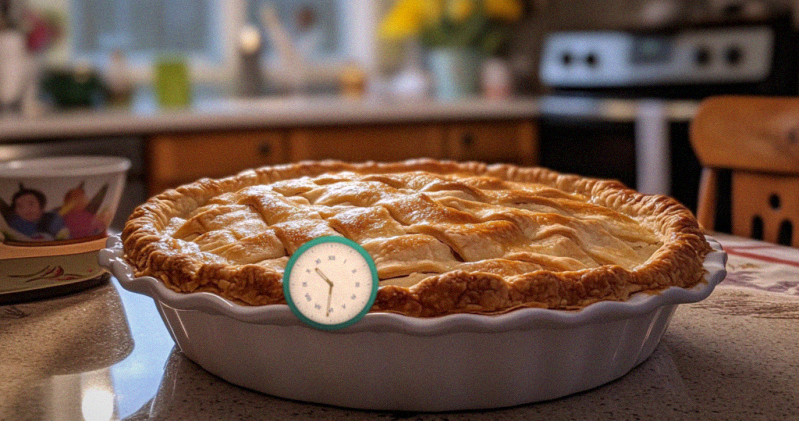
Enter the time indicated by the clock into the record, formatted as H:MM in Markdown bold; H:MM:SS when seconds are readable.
**10:31**
